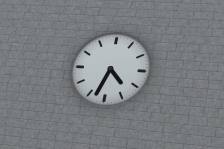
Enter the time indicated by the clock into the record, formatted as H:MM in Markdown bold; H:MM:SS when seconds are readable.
**4:33**
